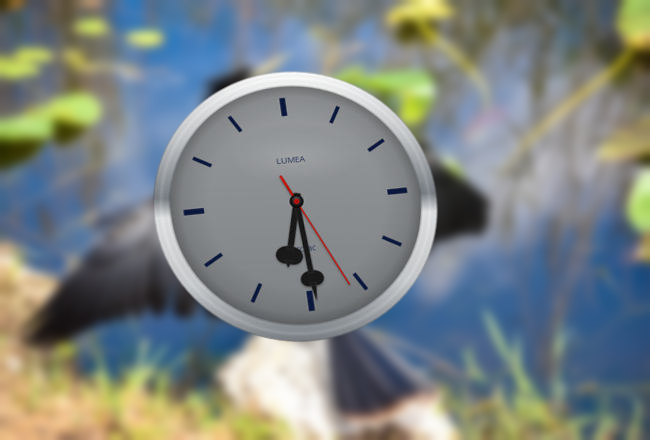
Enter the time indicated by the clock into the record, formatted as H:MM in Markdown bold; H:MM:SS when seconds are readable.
**6:29:26**
